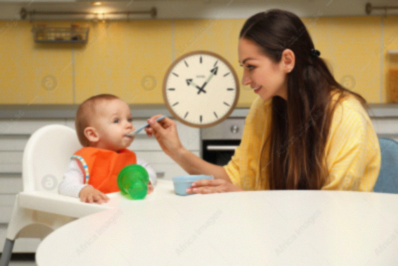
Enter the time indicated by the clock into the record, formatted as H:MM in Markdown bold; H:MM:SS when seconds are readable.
**10:06**
